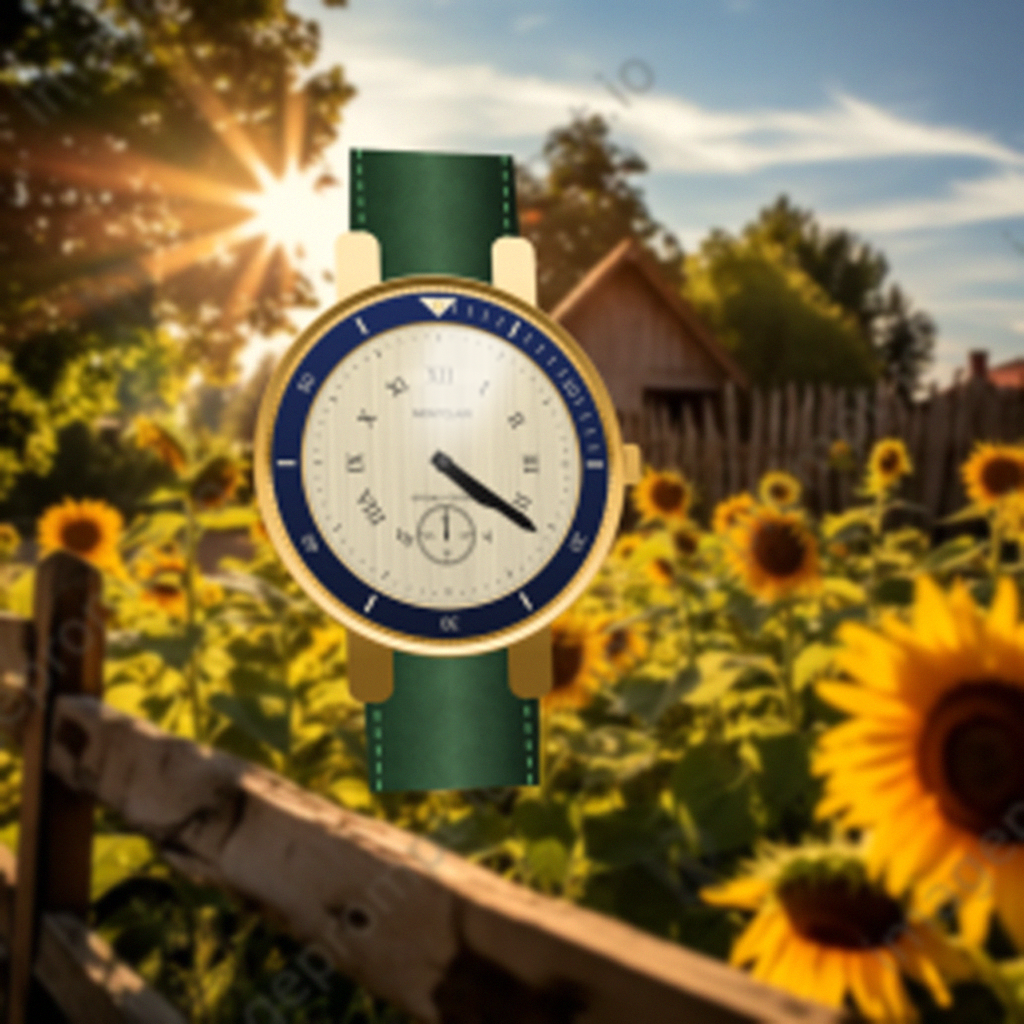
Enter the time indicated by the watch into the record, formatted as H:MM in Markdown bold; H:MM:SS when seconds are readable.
**4:21**
